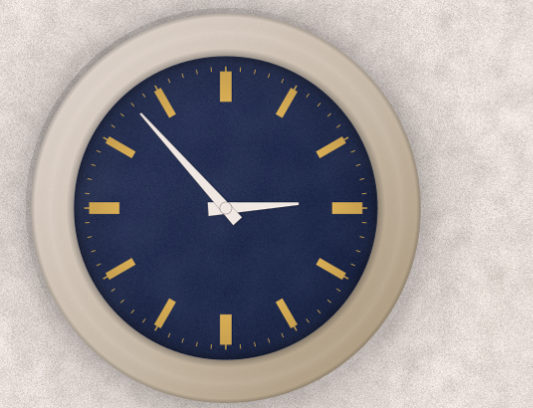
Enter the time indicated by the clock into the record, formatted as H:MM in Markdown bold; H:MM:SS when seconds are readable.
**2:53**
